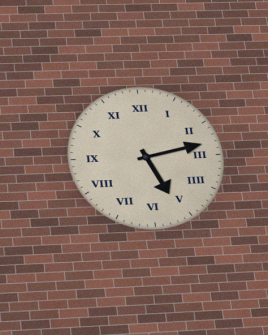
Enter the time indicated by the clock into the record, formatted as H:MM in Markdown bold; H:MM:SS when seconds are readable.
**5:13**
